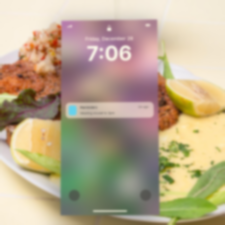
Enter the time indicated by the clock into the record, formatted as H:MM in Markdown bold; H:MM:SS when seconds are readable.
**7:06**
